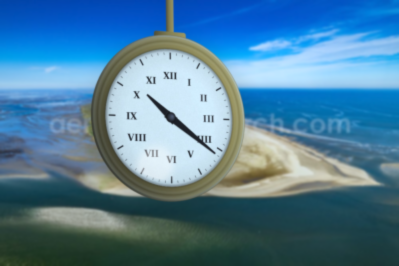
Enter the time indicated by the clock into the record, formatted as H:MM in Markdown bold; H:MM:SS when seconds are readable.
**10:21**
